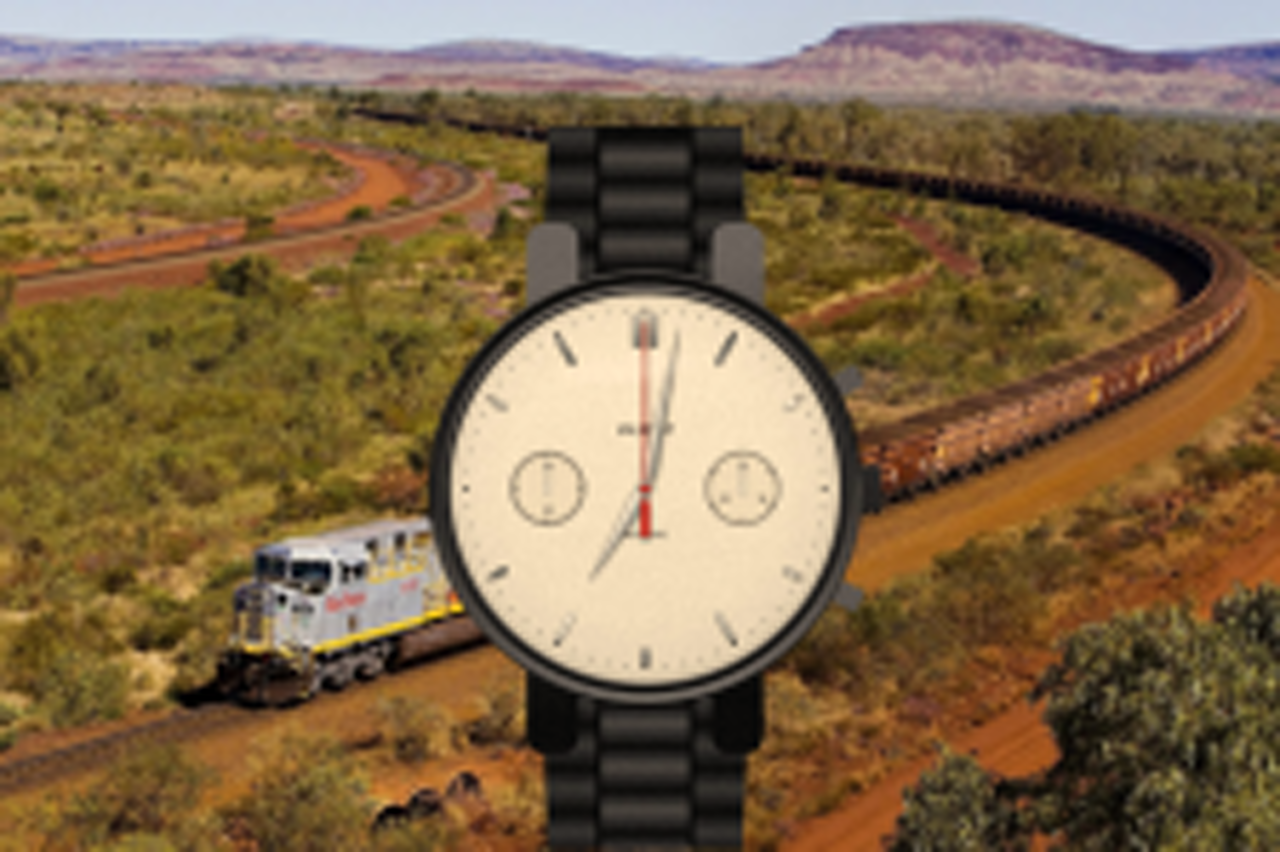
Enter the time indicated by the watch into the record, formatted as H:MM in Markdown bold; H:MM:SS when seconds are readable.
**7:02**
